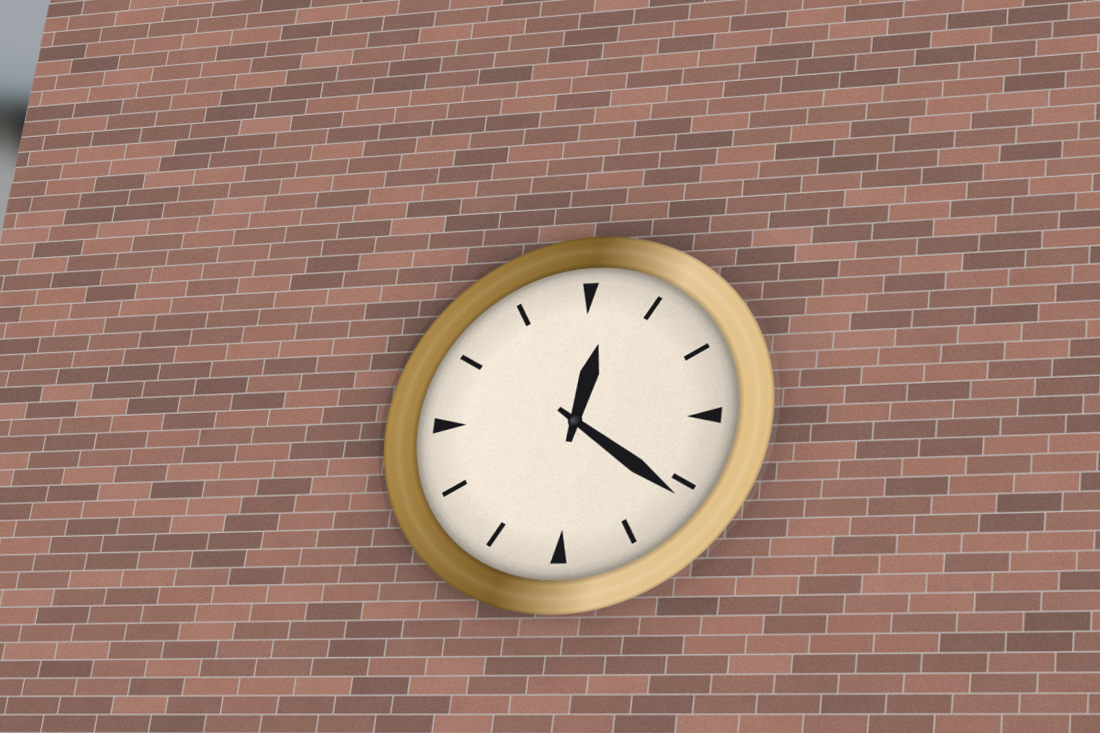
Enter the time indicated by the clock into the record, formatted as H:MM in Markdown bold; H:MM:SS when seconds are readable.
**12:21**
